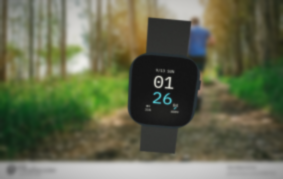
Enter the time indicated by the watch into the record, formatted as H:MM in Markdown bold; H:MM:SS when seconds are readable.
**1:26**
